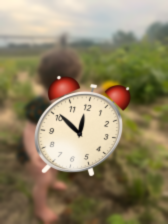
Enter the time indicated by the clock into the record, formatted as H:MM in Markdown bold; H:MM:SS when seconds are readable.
**11:51**
